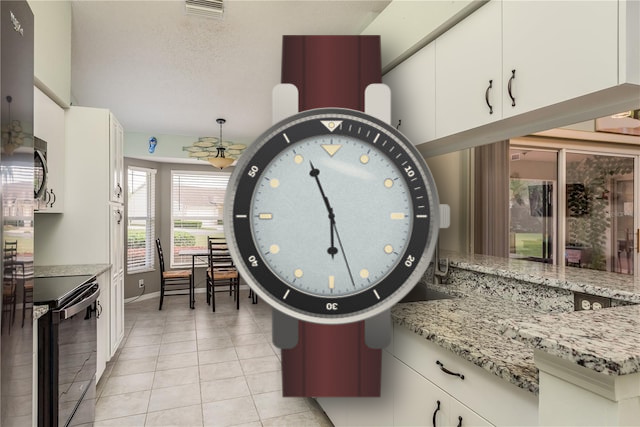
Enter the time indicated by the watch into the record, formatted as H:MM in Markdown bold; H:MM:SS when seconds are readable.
**5:56:27**
